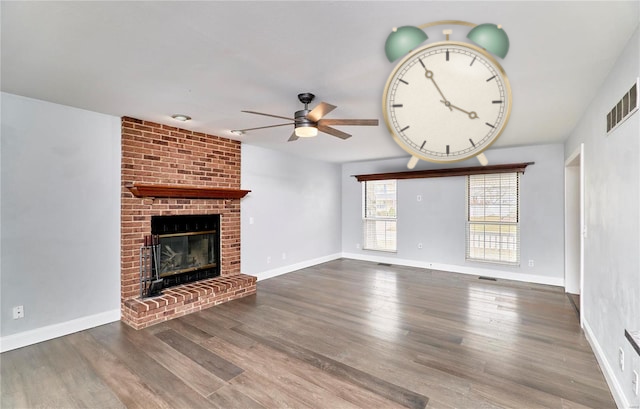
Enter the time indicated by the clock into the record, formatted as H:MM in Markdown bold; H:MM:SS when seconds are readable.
**3:55**
